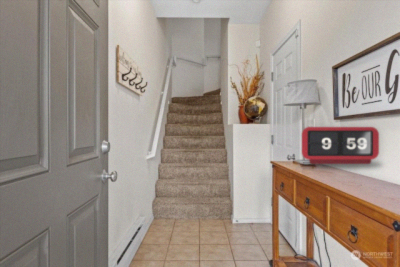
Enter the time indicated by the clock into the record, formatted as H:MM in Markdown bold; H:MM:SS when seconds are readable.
**9:59**
